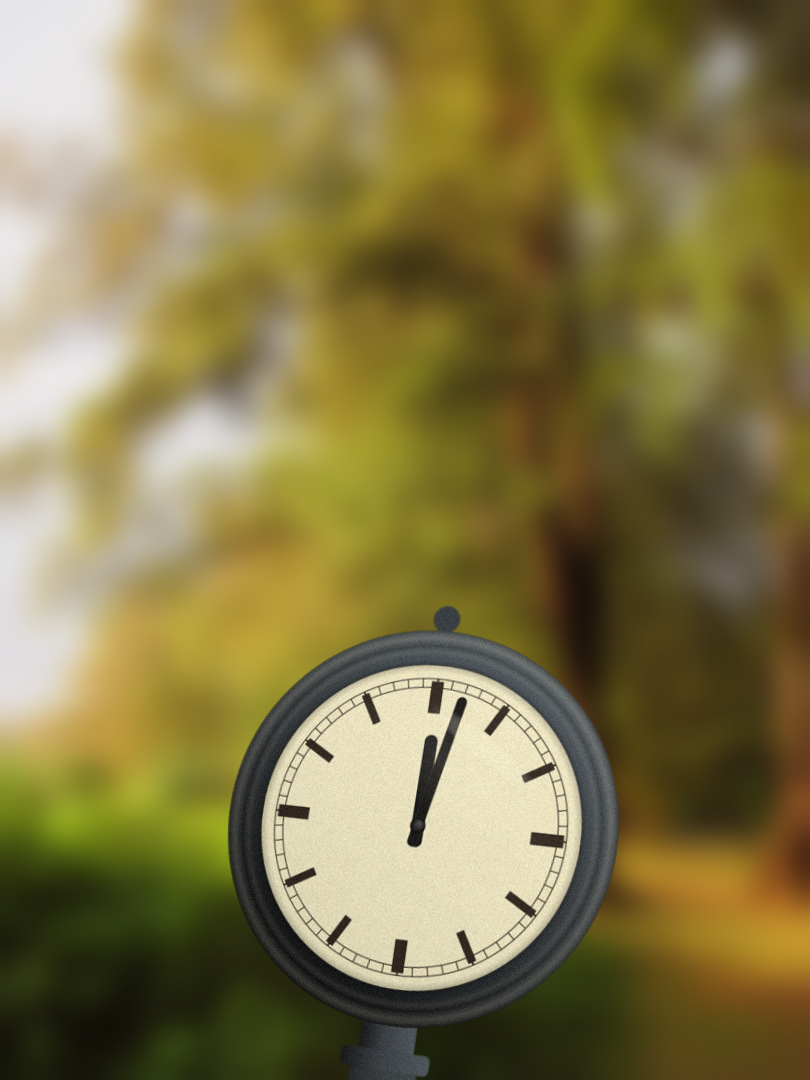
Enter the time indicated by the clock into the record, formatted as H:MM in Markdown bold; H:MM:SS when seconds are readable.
**12:02**
